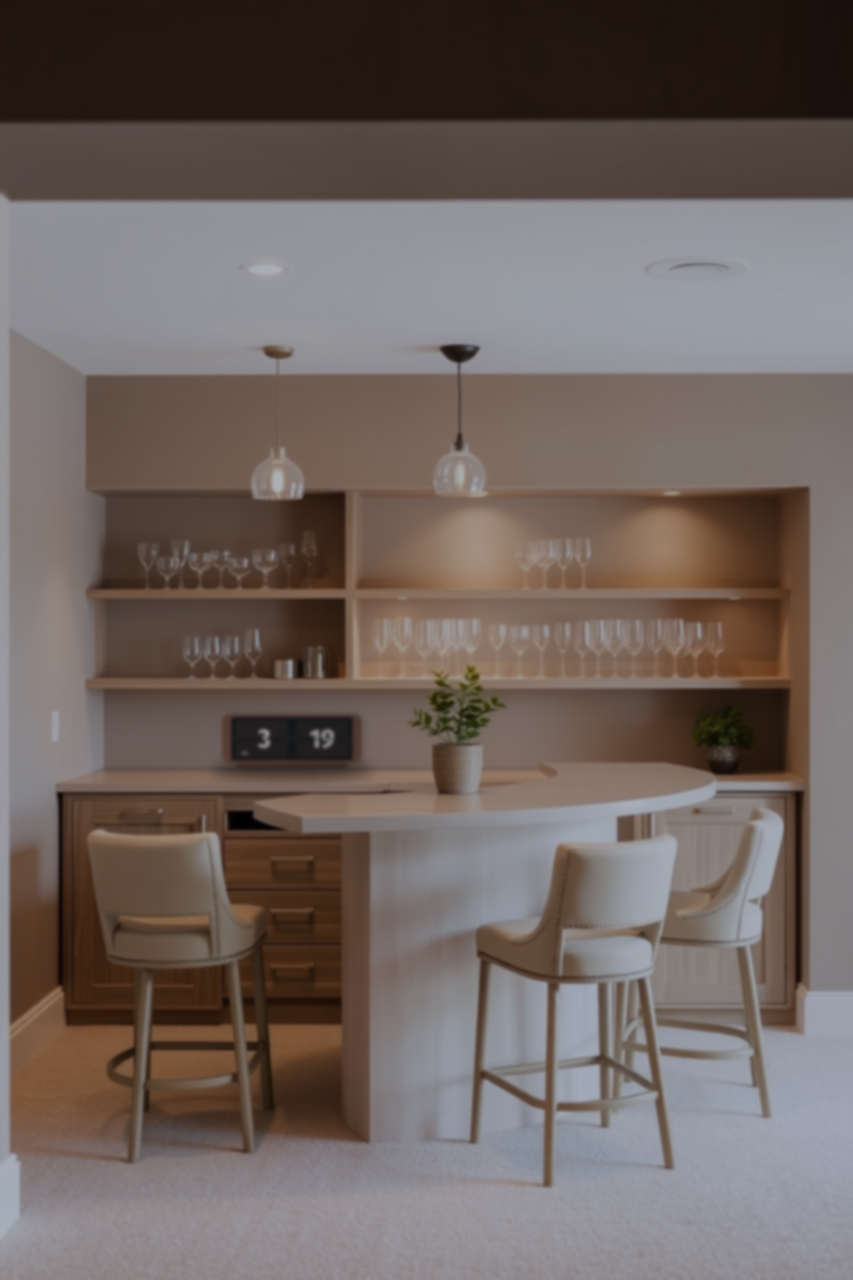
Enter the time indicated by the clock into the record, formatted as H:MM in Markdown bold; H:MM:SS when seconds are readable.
**3:19**
